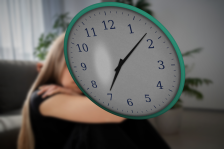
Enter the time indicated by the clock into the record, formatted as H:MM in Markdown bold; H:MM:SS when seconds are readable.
**7:08**
